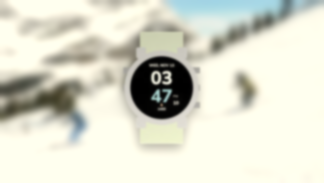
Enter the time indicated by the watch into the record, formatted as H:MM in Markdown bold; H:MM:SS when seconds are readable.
**3:47**
